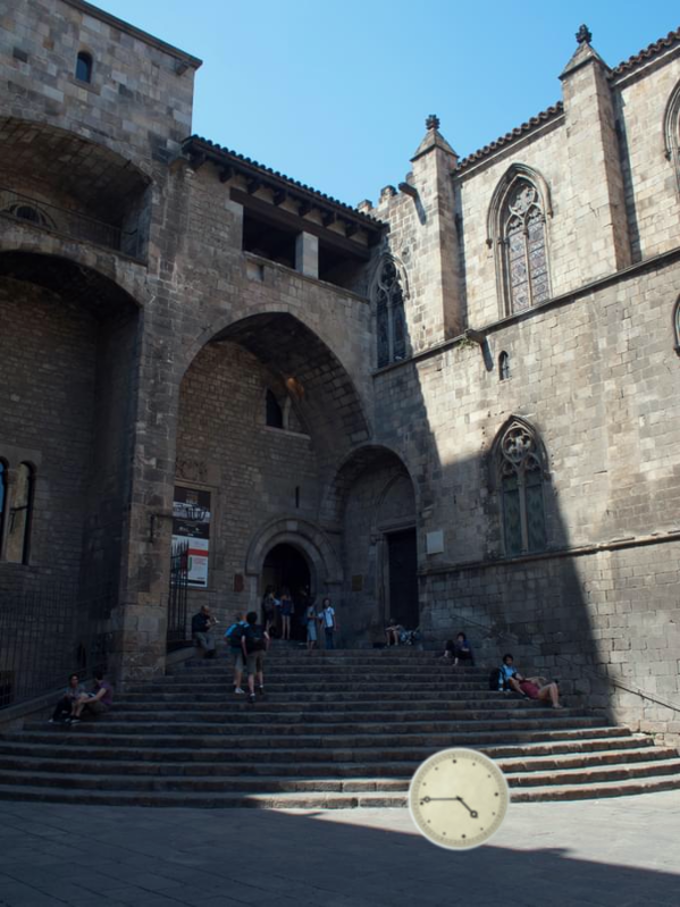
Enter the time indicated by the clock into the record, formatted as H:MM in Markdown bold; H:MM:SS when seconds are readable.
**4:46**
